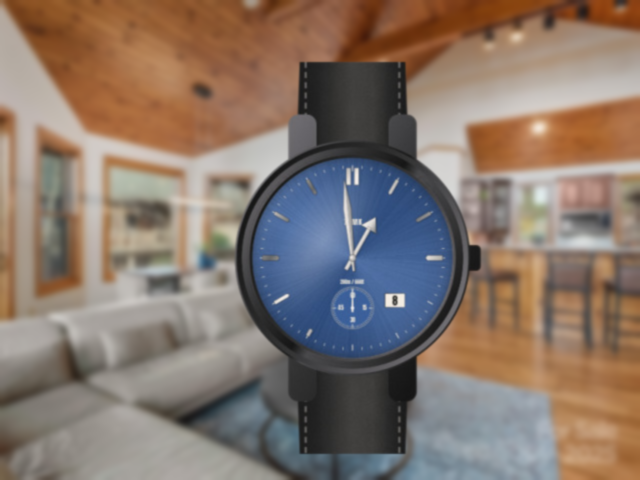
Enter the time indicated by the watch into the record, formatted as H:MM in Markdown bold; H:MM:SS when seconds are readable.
**12:59**
